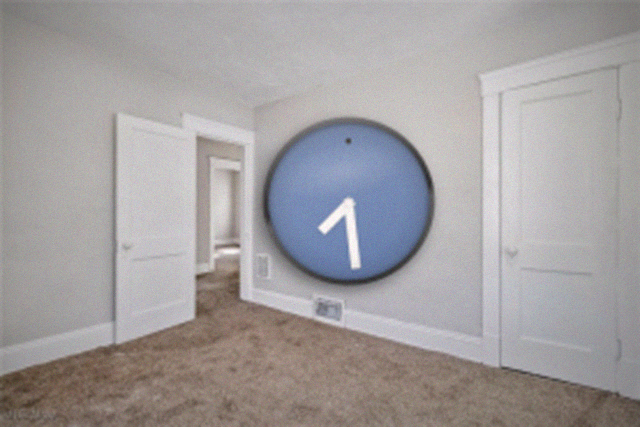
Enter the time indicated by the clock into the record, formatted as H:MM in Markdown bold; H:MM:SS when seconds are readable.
**7:29**
